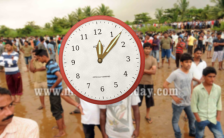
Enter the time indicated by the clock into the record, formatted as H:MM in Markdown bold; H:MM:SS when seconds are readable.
**12:07**
